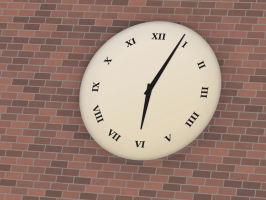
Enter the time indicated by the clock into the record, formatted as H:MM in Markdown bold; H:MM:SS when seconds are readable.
**6:04**
